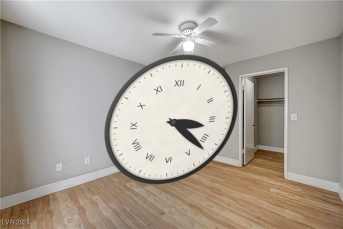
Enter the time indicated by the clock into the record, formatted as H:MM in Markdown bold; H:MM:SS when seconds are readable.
**3:22**
